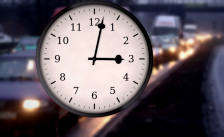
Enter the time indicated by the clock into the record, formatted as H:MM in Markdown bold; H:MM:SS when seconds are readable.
**3:02**
